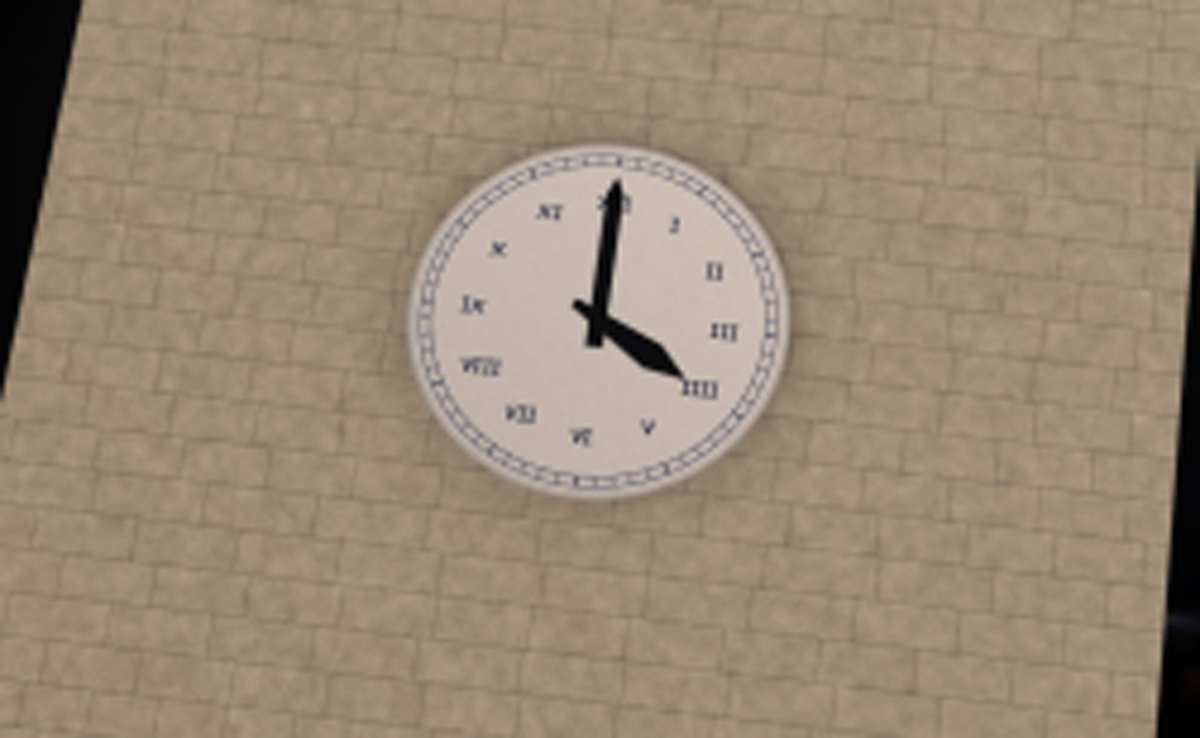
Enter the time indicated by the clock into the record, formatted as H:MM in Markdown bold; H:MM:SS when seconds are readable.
**4:00**
